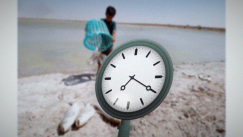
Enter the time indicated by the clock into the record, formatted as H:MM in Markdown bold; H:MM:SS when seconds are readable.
**7:20**
